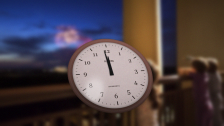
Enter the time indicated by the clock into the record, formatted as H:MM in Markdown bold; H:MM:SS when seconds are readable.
**11:59**
